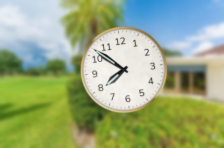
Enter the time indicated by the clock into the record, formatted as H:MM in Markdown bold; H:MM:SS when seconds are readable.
**7:52**
